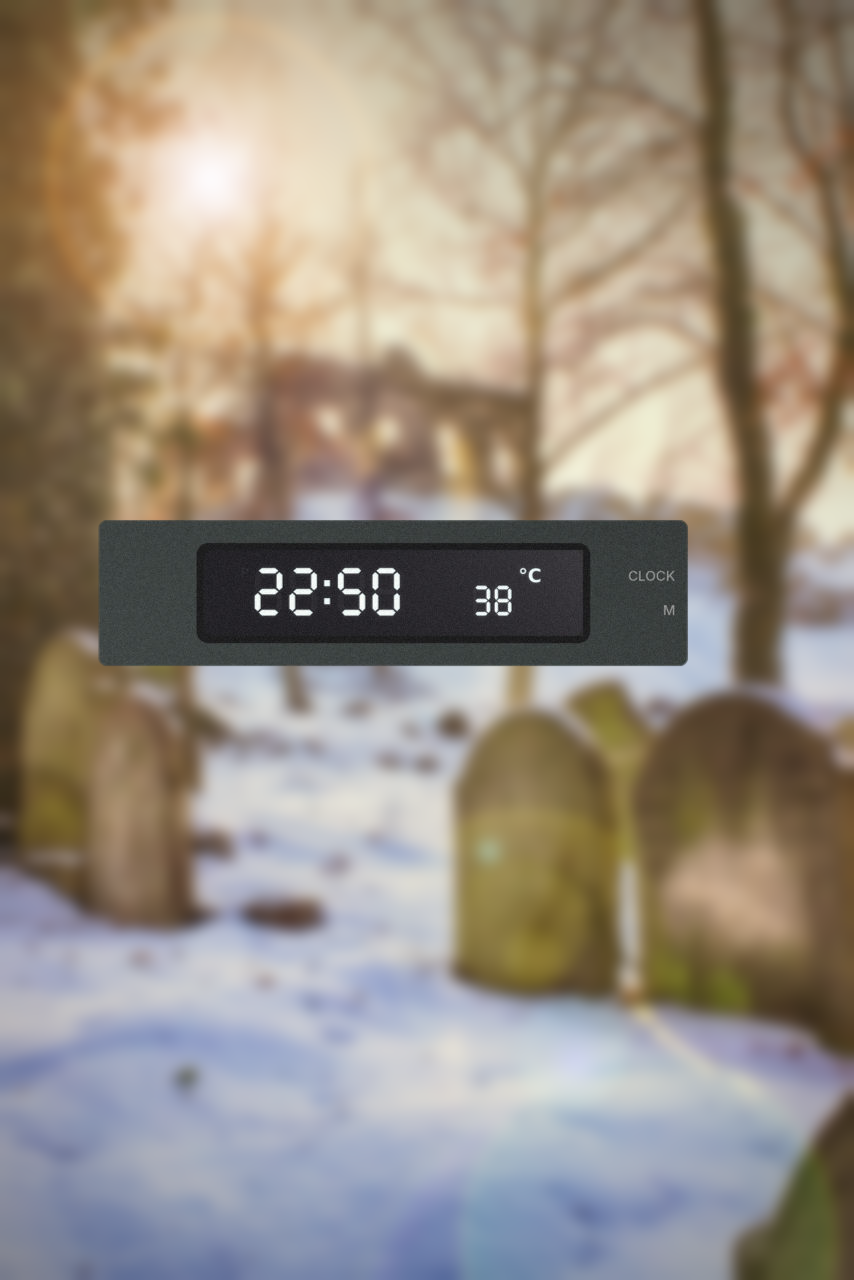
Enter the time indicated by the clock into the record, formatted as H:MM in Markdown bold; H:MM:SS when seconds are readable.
**22:50**
